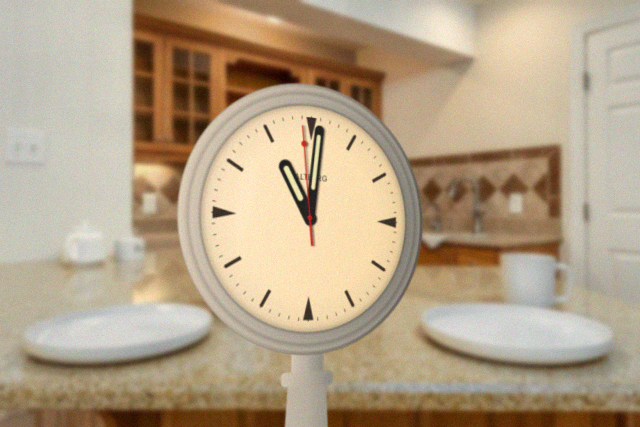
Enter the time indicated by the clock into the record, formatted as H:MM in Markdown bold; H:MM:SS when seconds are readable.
**11:00:59**
